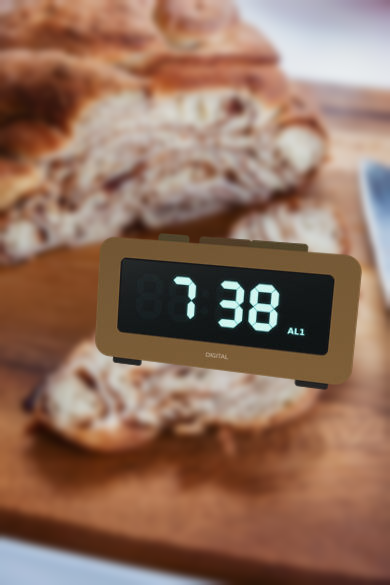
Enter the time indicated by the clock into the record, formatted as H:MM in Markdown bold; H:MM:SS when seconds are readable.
**7:38**
